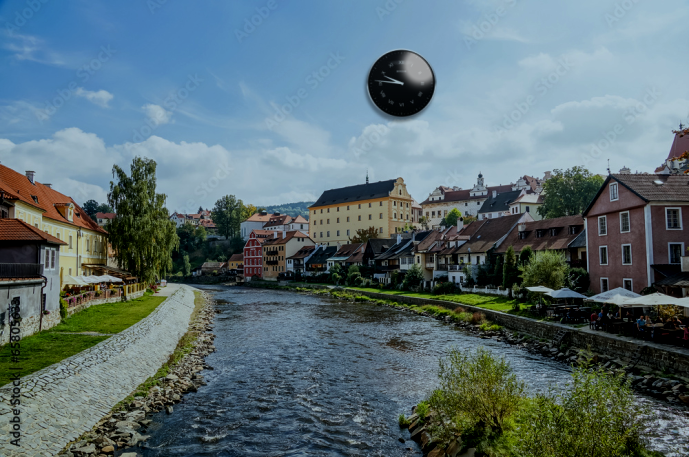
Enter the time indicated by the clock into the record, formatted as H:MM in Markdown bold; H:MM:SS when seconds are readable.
**9:46**
